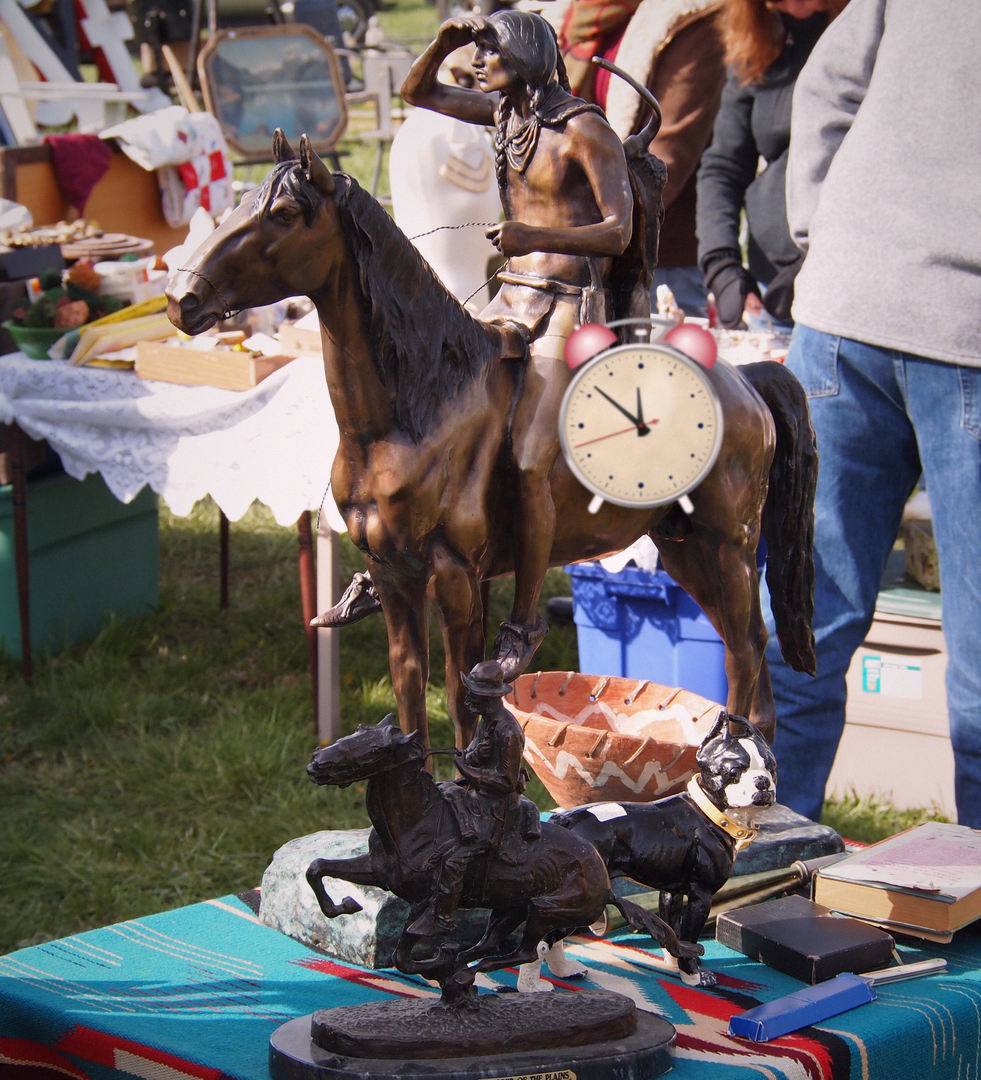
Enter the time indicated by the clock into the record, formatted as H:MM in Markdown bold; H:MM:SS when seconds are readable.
**11:51:42**
